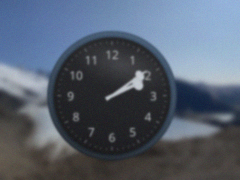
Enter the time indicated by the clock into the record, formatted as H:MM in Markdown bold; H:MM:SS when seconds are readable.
**2:09**
